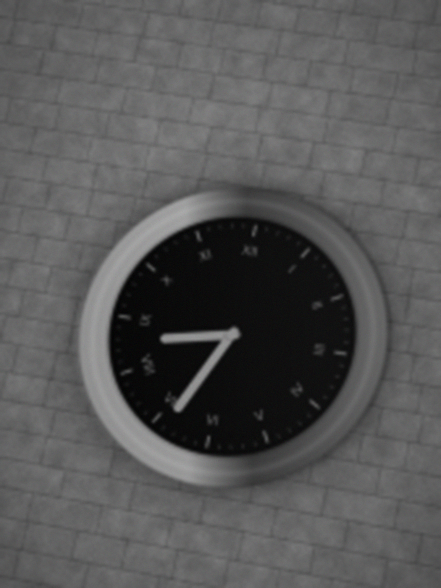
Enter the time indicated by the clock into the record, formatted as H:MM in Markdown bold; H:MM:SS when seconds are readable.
**8:34**
